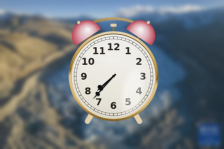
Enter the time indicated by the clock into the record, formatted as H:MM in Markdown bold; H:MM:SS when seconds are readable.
**7:37**
